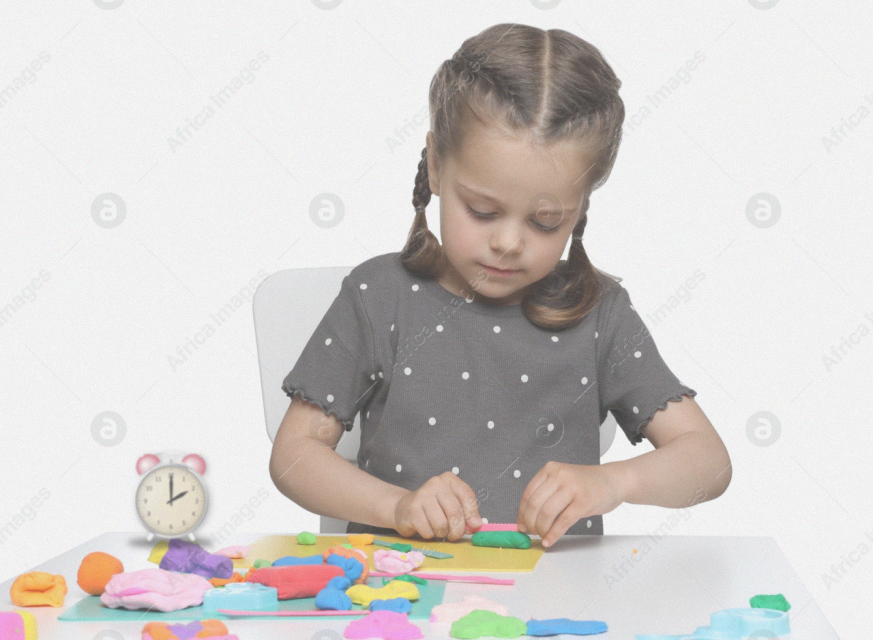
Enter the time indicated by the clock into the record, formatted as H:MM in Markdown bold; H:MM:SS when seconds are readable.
**2:00**
